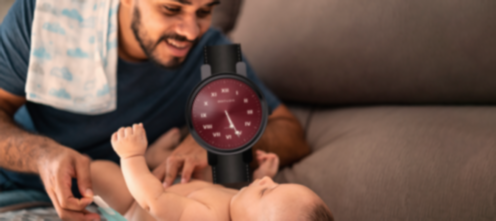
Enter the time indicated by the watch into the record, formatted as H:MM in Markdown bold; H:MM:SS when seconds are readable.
**5:26**
